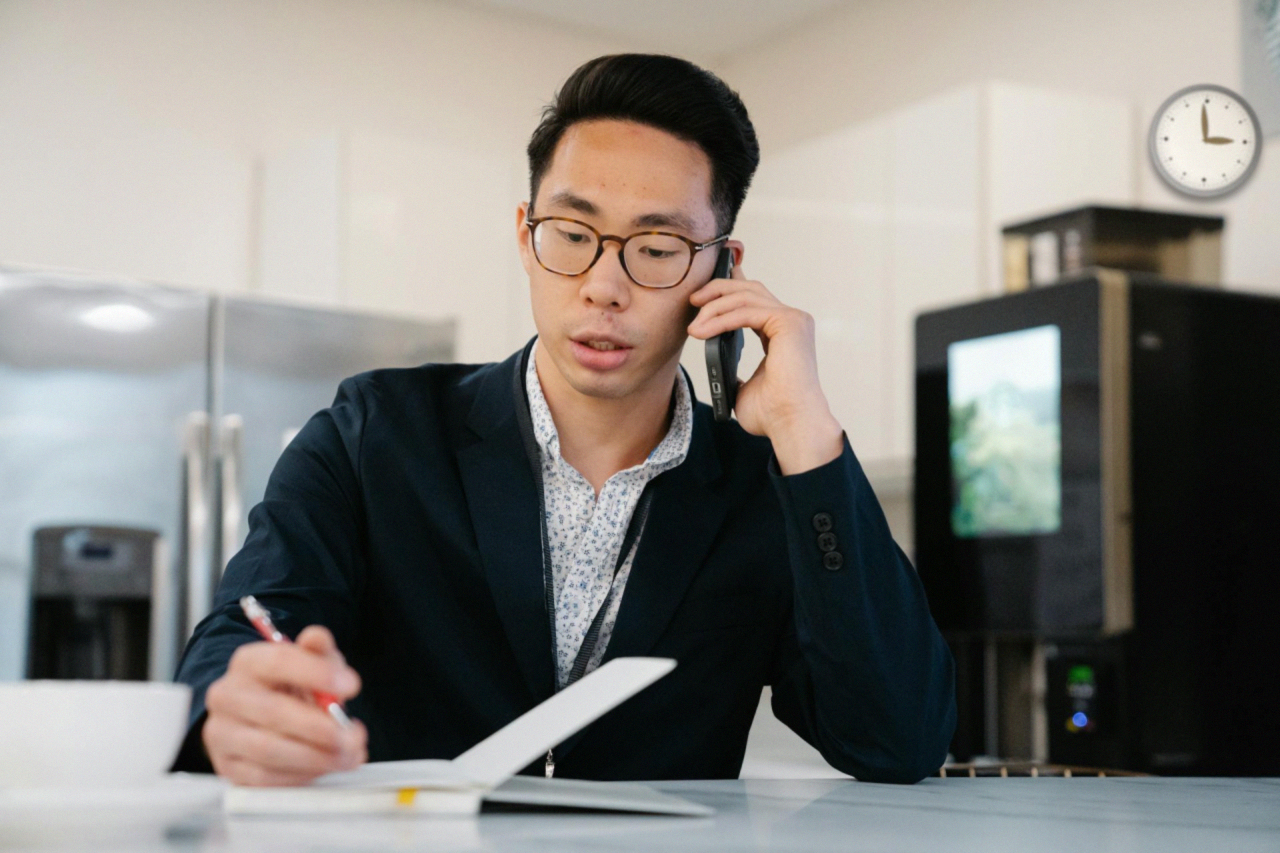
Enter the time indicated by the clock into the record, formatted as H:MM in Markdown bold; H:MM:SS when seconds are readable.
**2:59**
